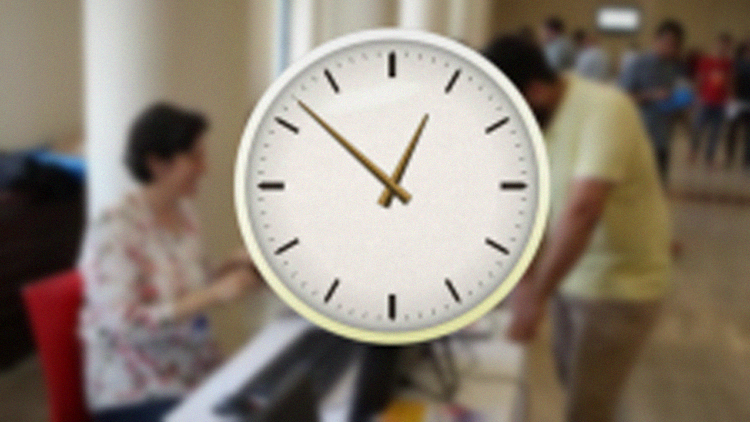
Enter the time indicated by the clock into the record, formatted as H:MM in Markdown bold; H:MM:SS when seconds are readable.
**12:52**
